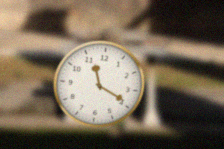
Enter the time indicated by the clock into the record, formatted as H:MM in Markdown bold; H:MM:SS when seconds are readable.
**11:19**
